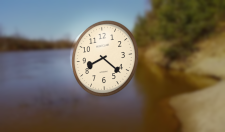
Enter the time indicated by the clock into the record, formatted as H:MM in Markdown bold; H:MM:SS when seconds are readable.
**8:22**
